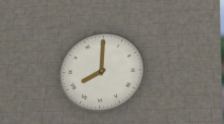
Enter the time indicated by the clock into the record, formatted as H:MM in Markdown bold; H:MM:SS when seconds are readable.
**8:00**
